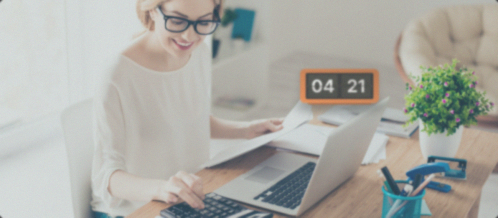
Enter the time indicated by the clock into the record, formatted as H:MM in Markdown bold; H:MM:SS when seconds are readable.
**4:21**
